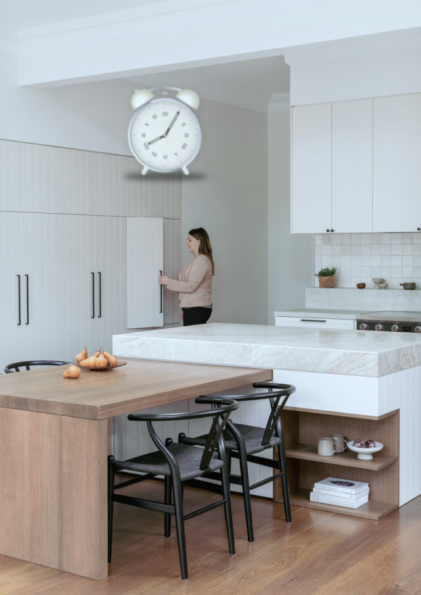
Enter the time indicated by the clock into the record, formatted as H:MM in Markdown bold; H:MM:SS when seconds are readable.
**8:05**
